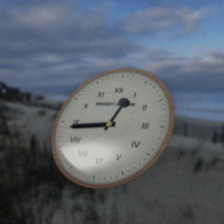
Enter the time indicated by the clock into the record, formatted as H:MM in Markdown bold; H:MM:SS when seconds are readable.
**12:44**
